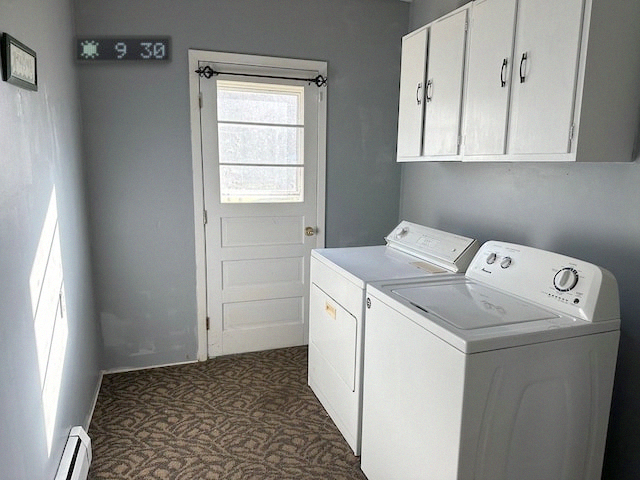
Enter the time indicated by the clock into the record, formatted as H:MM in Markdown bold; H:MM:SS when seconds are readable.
**9:30**
